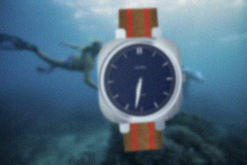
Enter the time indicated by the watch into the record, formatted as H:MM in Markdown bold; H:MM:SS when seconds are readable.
**6:32**
